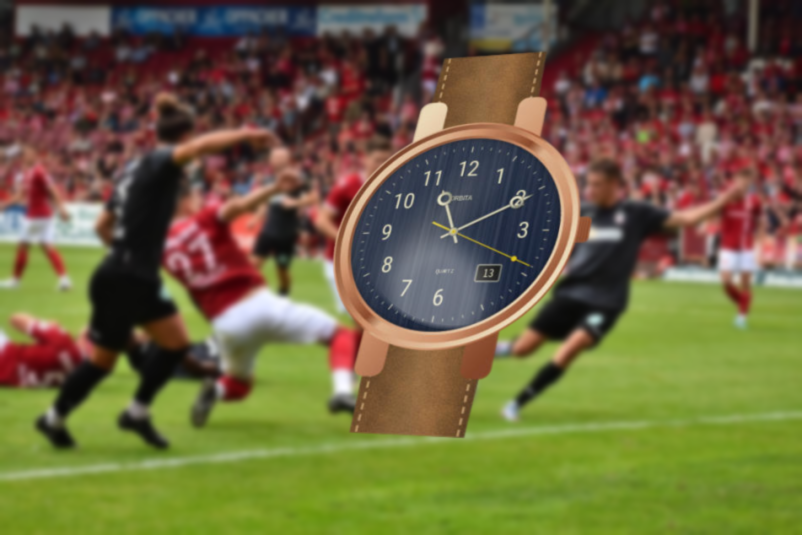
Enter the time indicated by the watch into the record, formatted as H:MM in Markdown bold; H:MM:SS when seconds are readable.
**11:10:19**
